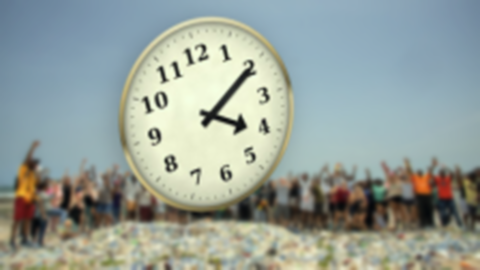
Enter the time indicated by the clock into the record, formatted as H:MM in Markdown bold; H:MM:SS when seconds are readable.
**4:10**
